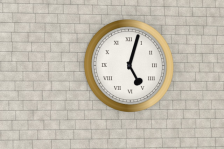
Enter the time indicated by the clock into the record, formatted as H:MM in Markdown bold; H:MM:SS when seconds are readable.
**5:03**
